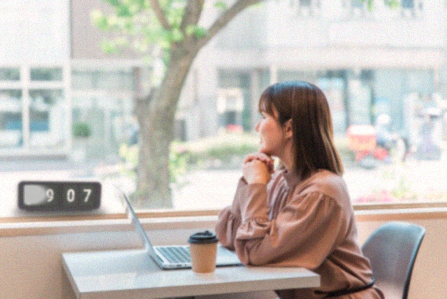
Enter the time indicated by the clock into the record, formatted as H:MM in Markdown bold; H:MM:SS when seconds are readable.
**9:07**
